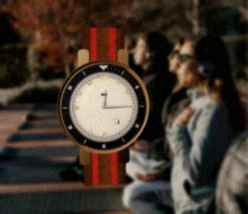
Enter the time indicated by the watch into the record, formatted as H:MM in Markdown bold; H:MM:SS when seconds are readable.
**12:15**
